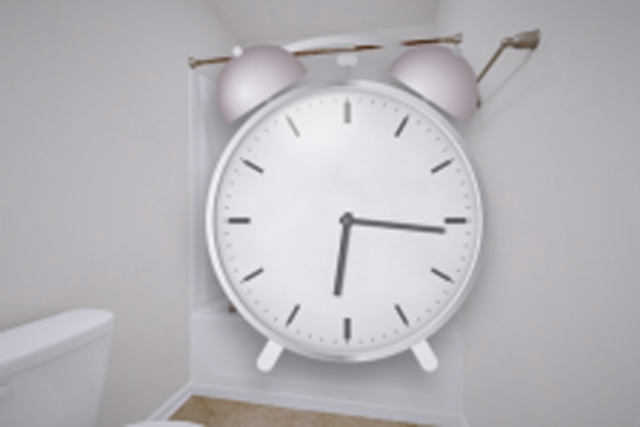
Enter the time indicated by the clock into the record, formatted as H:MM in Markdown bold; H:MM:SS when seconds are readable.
**6:16**
